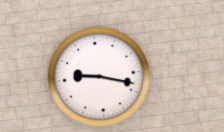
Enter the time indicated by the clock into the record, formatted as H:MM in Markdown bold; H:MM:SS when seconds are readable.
**9:18**
